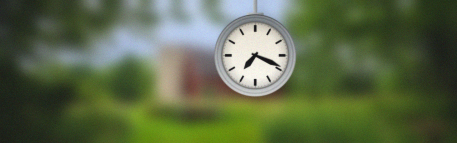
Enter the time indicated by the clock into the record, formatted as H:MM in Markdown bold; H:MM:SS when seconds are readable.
**7:19**
